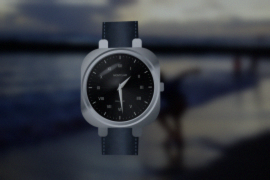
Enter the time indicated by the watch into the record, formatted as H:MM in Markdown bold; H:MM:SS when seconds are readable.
**1:29**
